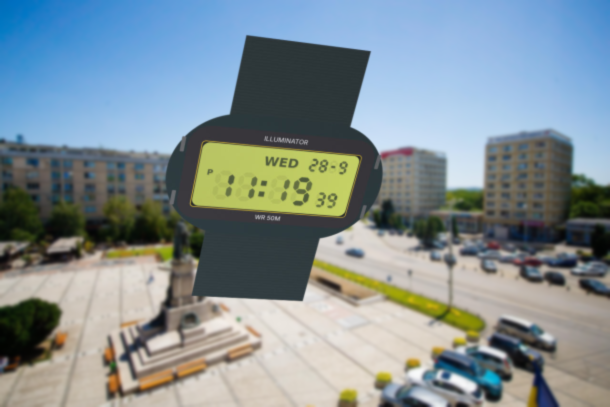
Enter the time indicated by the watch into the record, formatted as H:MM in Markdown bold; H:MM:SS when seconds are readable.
**11:19:39**
